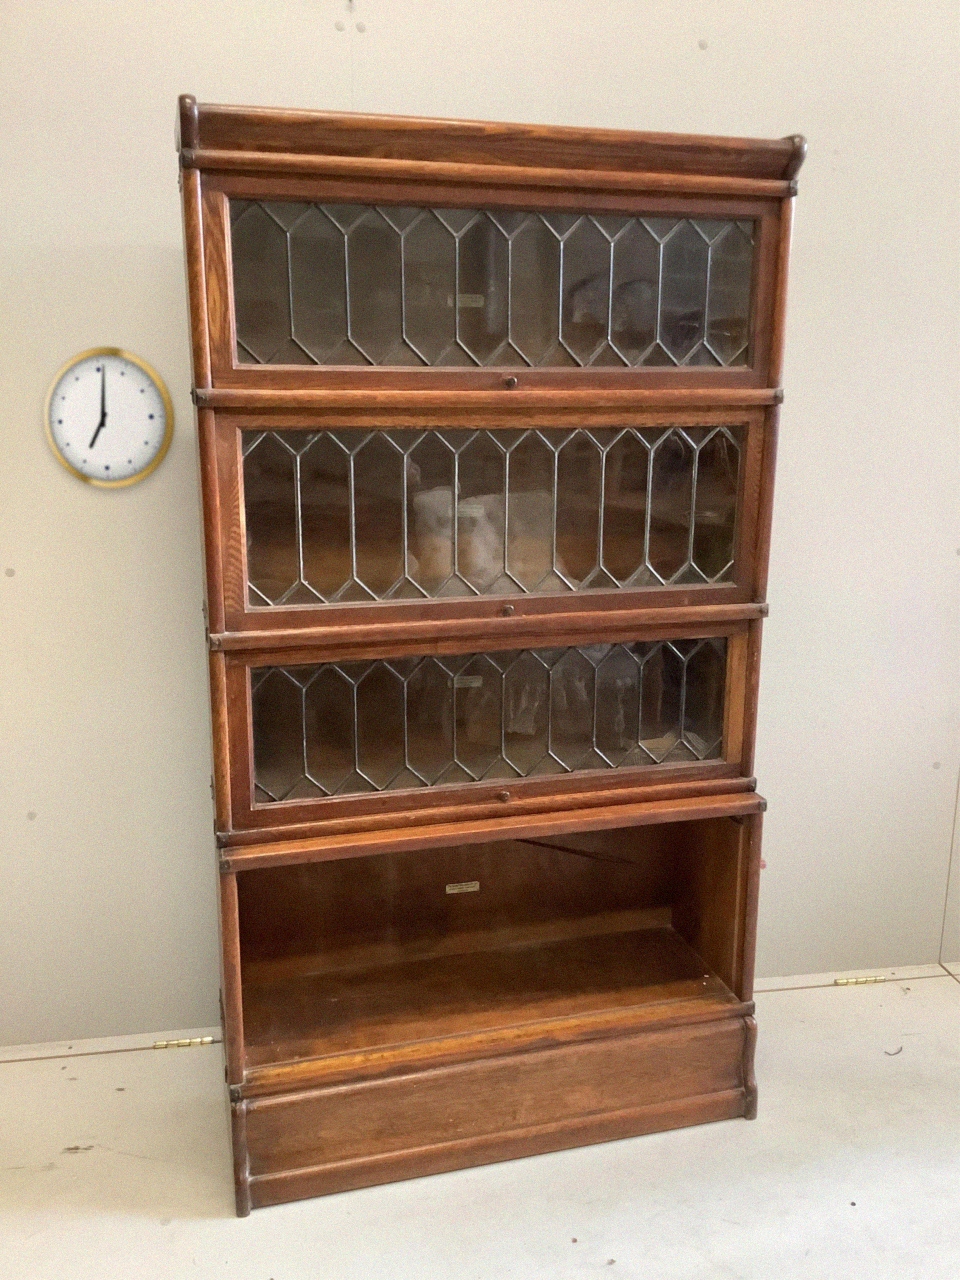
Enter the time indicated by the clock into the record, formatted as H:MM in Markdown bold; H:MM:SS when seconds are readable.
**7:01**
